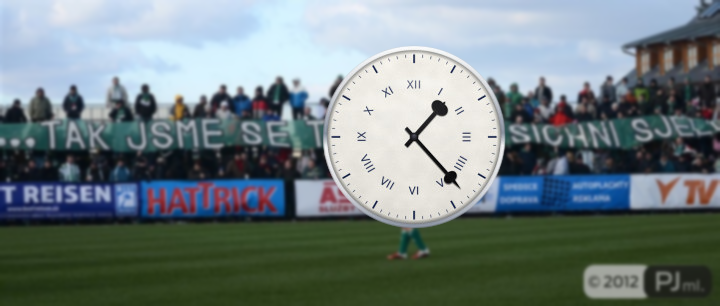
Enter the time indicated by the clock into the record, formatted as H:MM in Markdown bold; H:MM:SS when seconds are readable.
**1:23**
